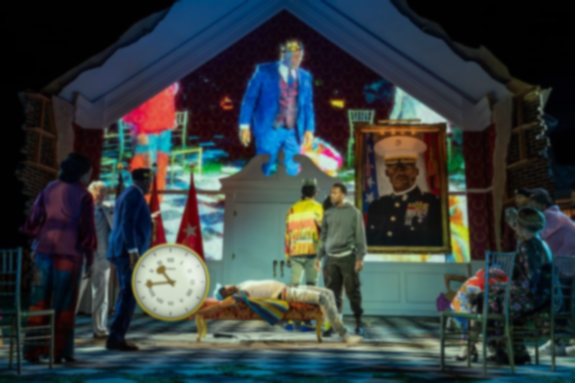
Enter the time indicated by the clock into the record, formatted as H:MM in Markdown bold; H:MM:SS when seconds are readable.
**10:44**
